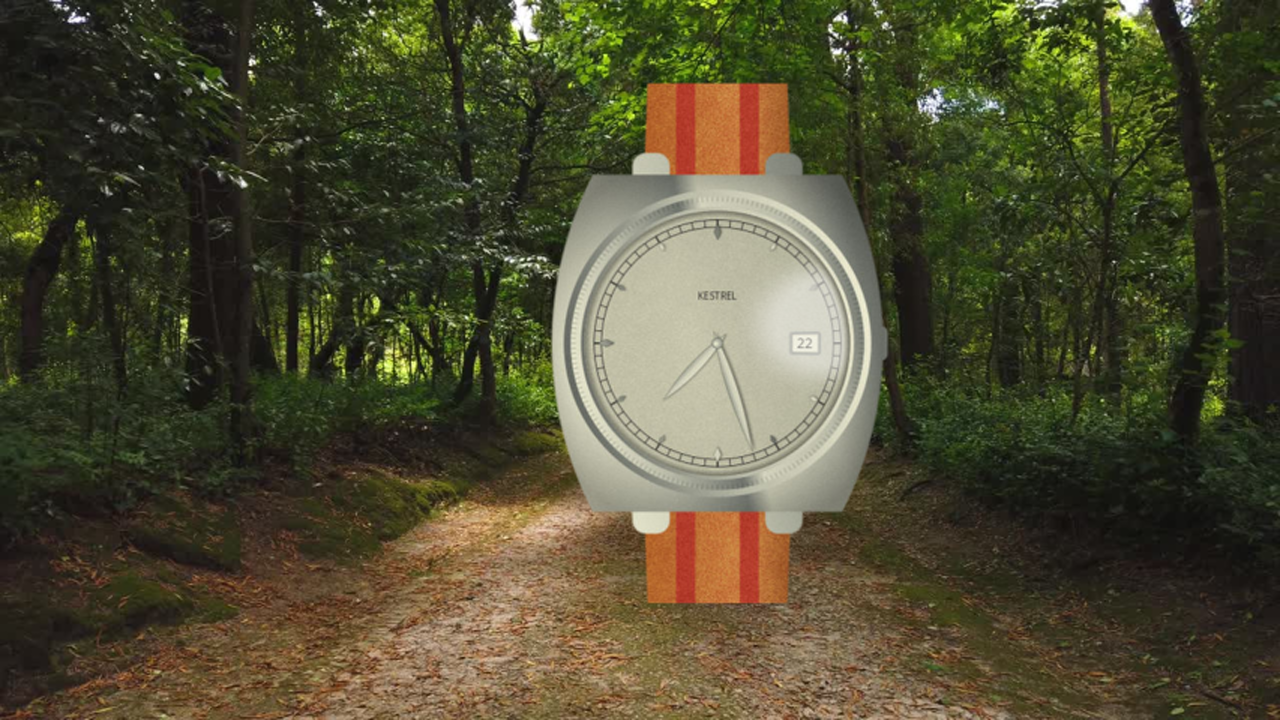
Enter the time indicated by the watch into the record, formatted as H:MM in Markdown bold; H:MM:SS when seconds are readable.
**7:27**
